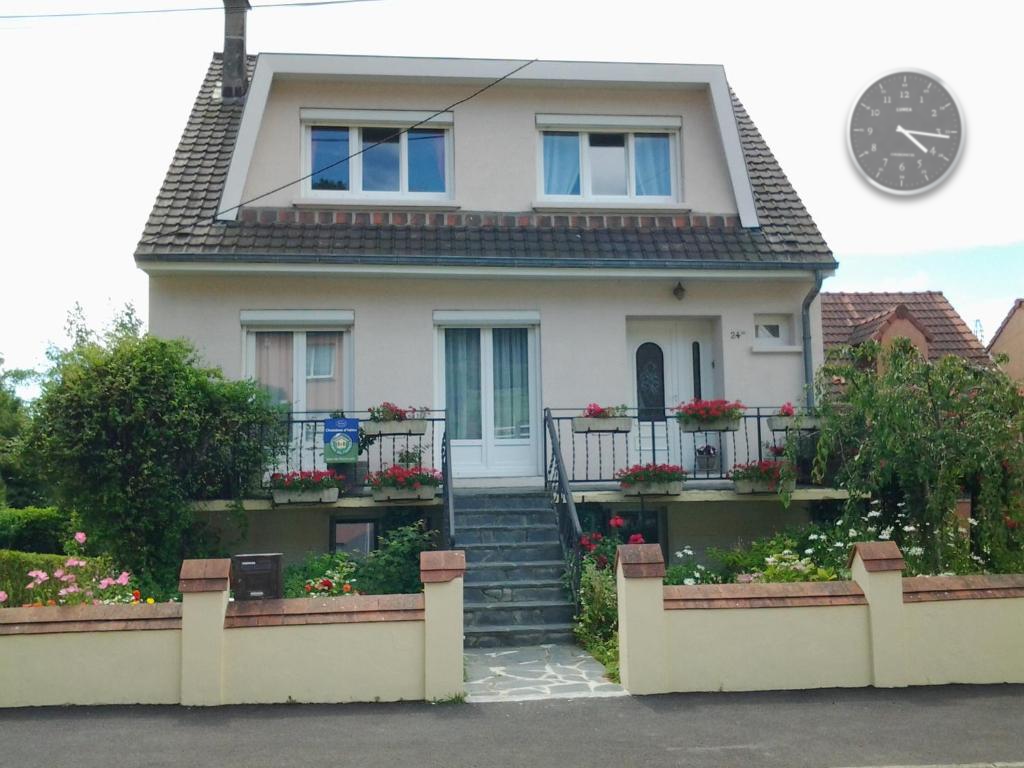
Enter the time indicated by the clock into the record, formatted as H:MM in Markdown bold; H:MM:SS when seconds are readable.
**4:16**
